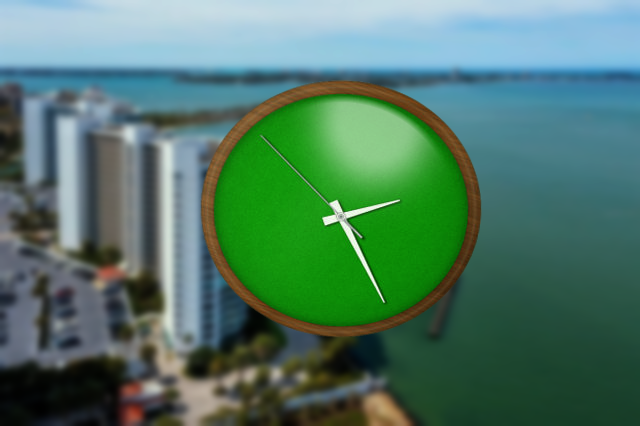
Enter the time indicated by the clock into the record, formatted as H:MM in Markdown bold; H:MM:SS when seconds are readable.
**2:25:53**
